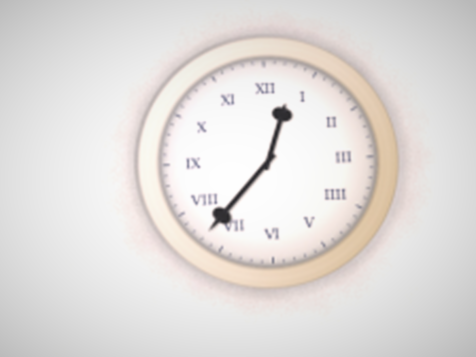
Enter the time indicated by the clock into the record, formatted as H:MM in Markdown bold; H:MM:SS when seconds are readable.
**12:37**
